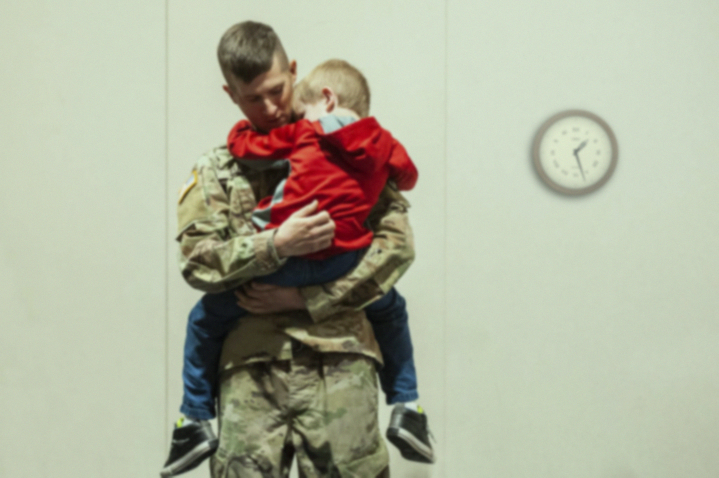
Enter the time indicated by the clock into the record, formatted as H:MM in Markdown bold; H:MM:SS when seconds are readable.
**1:27**
